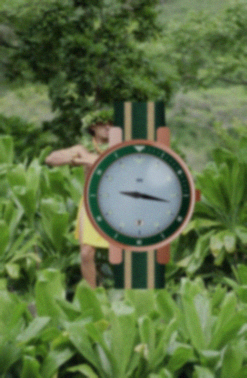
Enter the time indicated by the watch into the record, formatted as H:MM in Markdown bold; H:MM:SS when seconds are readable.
**9:17**
